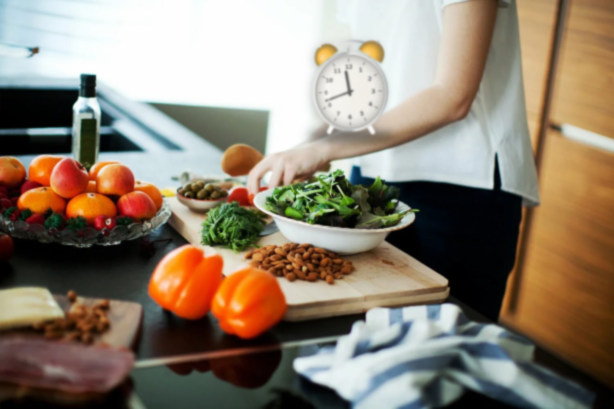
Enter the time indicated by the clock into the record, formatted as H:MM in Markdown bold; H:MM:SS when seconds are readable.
**11:42**
